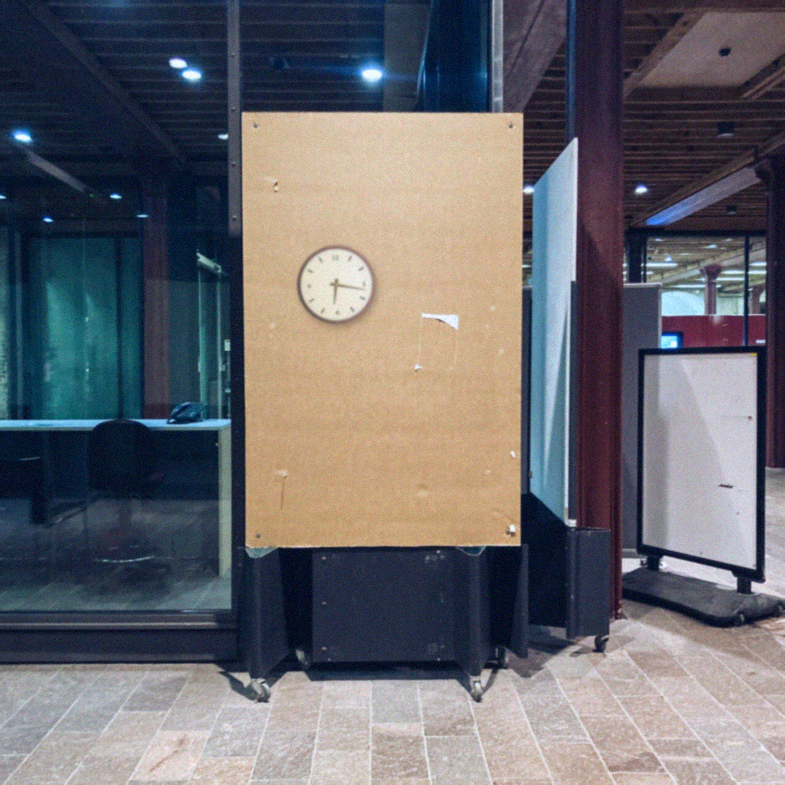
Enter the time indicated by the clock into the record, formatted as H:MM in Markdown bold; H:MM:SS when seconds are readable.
**6:17**
